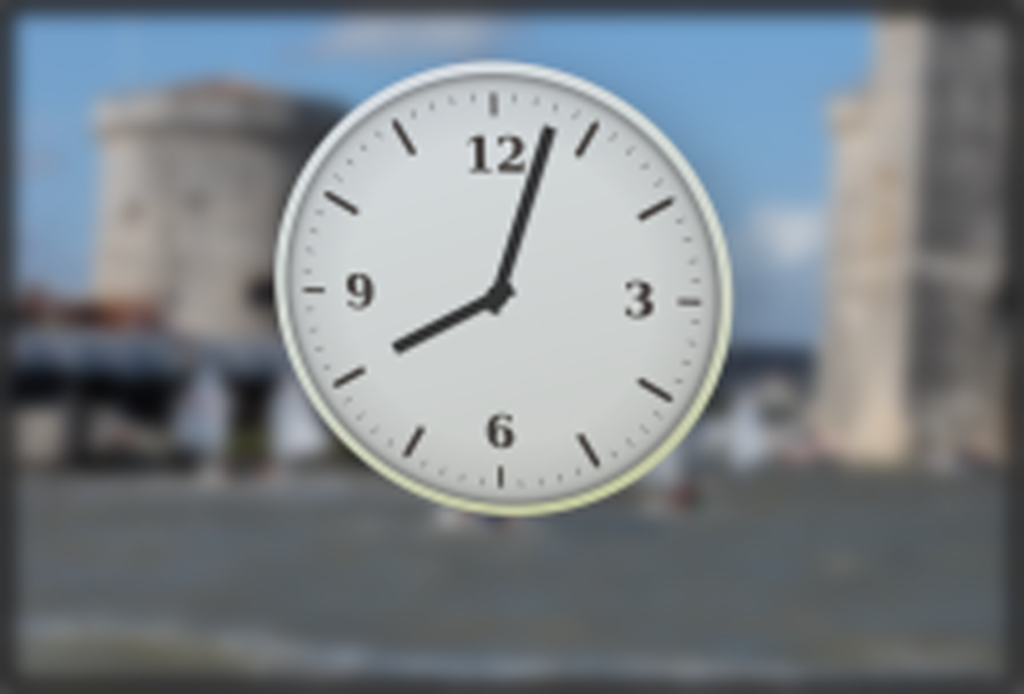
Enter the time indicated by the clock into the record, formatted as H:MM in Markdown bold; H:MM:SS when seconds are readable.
**8:03**
